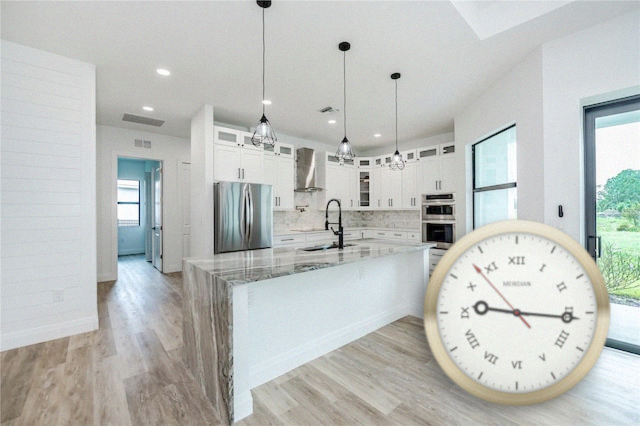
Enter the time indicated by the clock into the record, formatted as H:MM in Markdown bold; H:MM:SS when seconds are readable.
**9:15:53**
